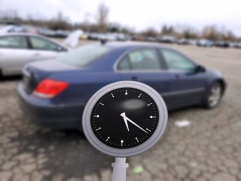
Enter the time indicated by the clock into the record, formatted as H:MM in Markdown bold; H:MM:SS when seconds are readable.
**5:21**
